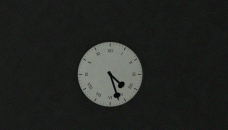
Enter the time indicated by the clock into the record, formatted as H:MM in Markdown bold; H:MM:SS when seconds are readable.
**4:27**
